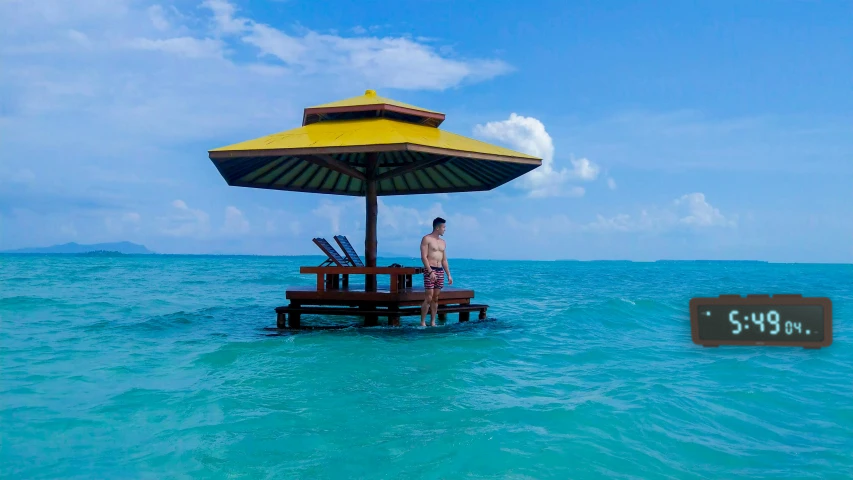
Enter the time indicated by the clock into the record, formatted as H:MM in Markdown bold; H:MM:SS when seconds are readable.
**5:49:04**
